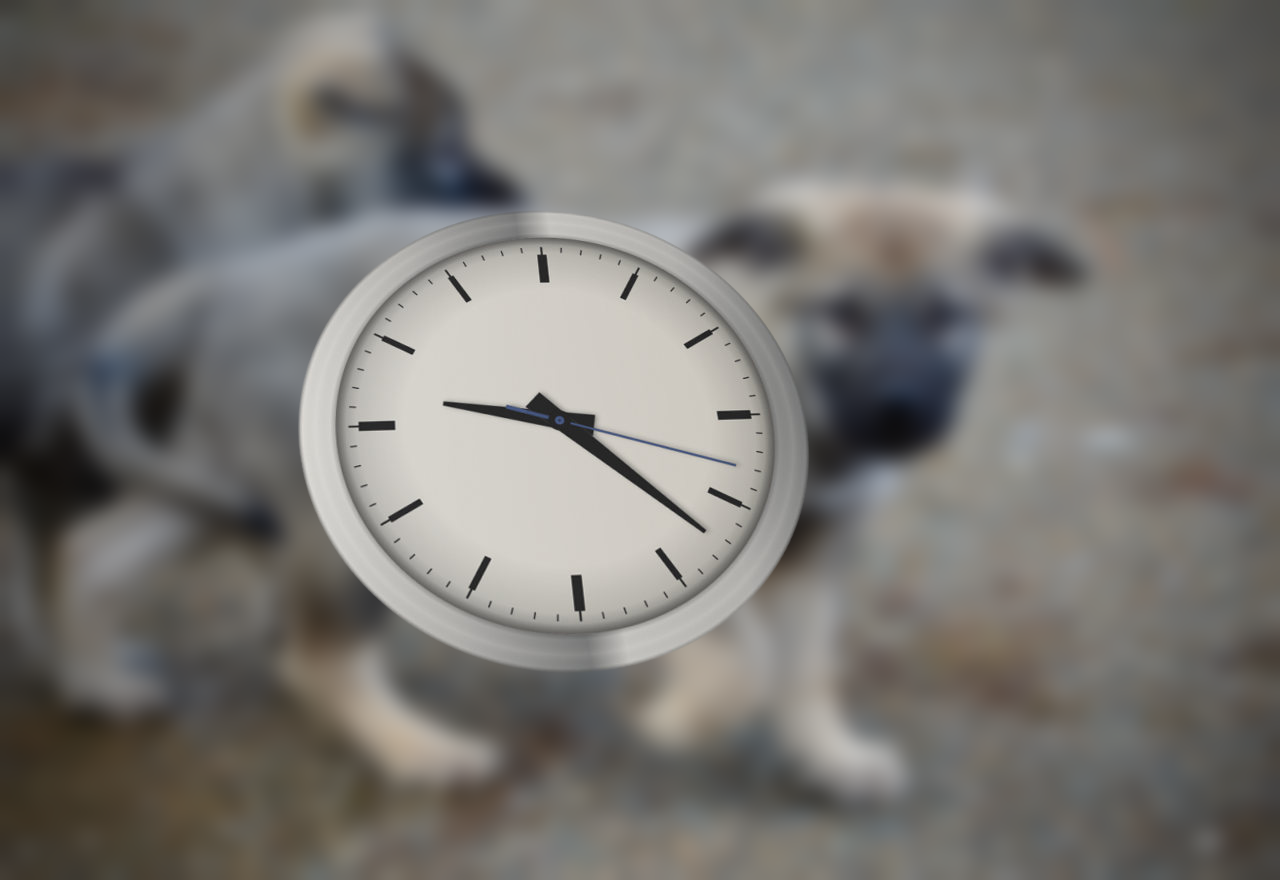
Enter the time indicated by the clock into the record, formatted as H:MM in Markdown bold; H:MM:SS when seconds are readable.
**9:22:18**
